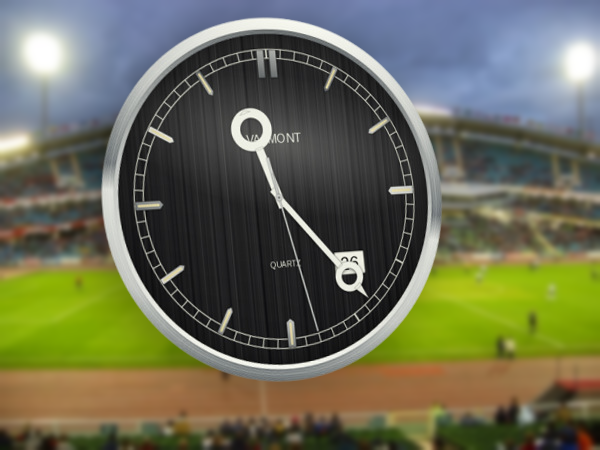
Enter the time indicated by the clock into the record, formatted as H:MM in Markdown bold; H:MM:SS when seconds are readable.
**11:23:28**
